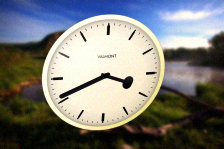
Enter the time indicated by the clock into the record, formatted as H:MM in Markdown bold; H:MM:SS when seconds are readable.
**3:41**
